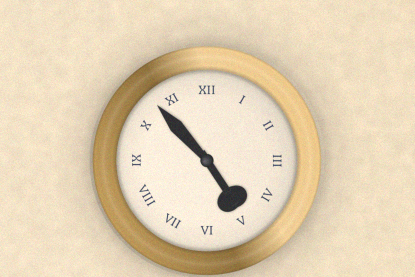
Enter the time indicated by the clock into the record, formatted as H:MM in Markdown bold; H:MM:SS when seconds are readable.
**4:53**
